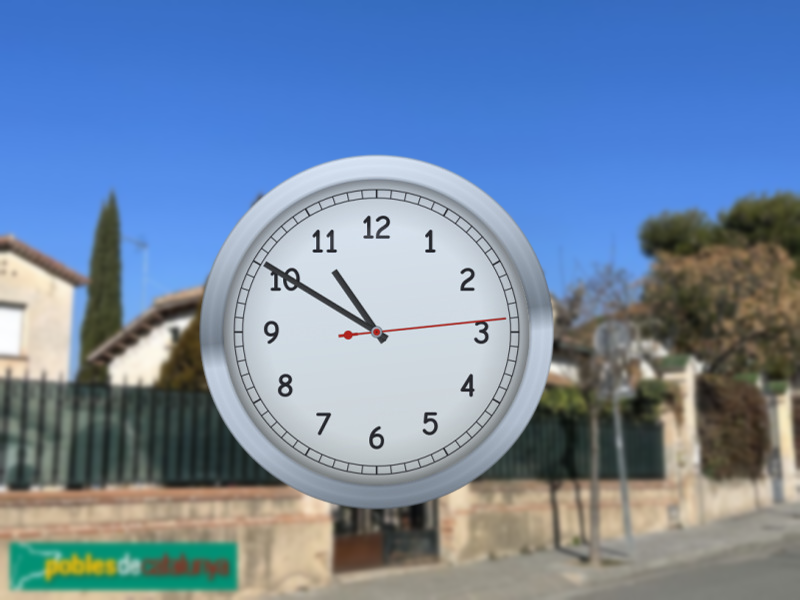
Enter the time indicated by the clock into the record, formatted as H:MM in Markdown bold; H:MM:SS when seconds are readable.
**10:50:14**
